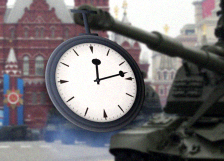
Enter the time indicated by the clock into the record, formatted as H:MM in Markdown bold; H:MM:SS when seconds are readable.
**12:13**
